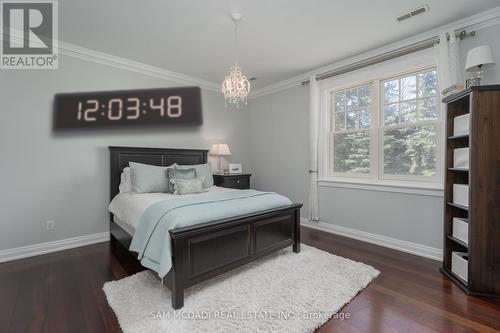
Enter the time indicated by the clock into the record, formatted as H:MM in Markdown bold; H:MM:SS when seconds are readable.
**12:03:48**
